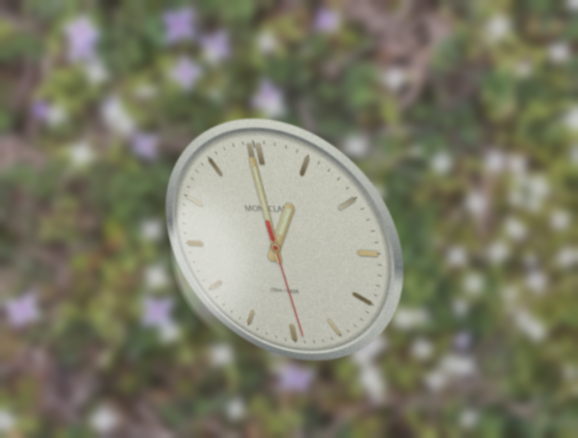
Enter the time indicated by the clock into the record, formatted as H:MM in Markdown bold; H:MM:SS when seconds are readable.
**12:59:29**
